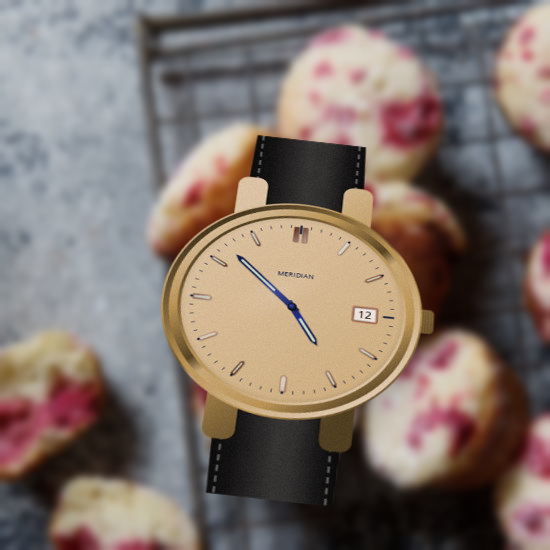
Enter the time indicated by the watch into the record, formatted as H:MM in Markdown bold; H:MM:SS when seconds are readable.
**4:52**
